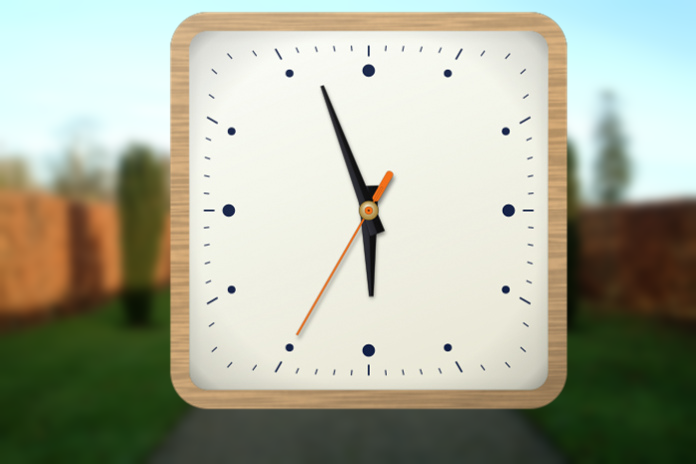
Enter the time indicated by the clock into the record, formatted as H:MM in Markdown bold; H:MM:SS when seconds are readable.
**5:56:35**
